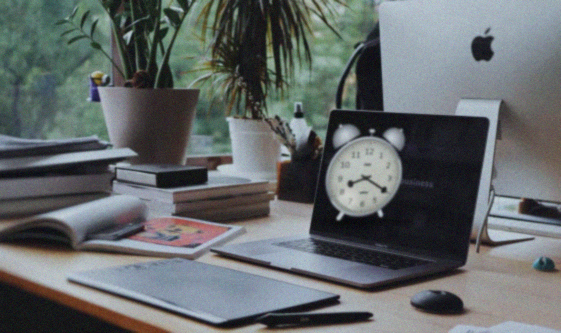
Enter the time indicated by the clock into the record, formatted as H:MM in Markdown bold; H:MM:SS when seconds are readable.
**8:20**
